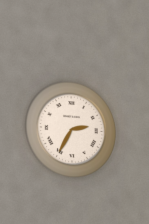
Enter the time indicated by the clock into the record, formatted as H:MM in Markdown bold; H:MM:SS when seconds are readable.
**2:35**
